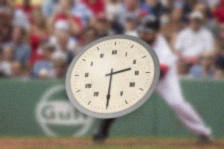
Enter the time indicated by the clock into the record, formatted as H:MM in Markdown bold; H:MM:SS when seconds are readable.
**2:30**
